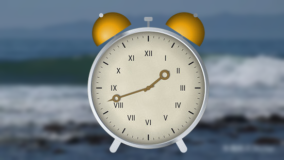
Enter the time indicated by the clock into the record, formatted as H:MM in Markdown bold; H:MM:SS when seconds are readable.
**1:42**
